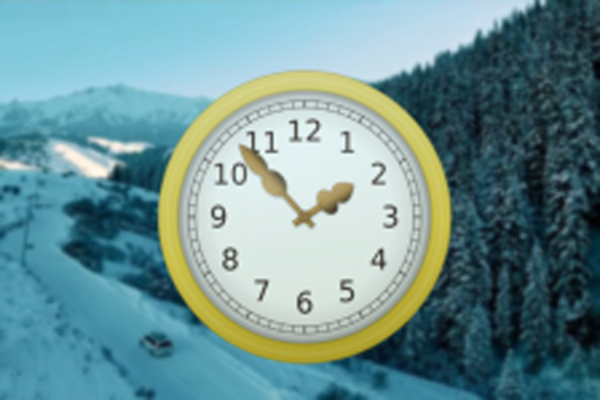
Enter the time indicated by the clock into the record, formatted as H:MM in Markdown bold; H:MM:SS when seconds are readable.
**1:53**
